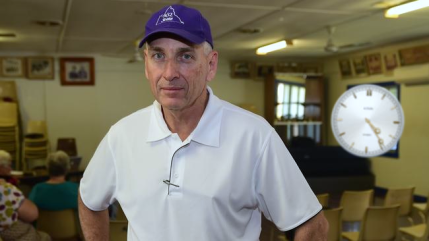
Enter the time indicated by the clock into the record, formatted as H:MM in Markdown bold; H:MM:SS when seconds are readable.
**4:24**
